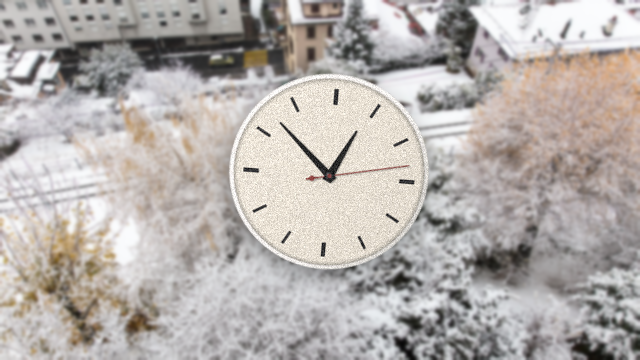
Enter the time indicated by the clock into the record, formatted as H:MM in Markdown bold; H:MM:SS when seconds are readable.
**12:52:13**
